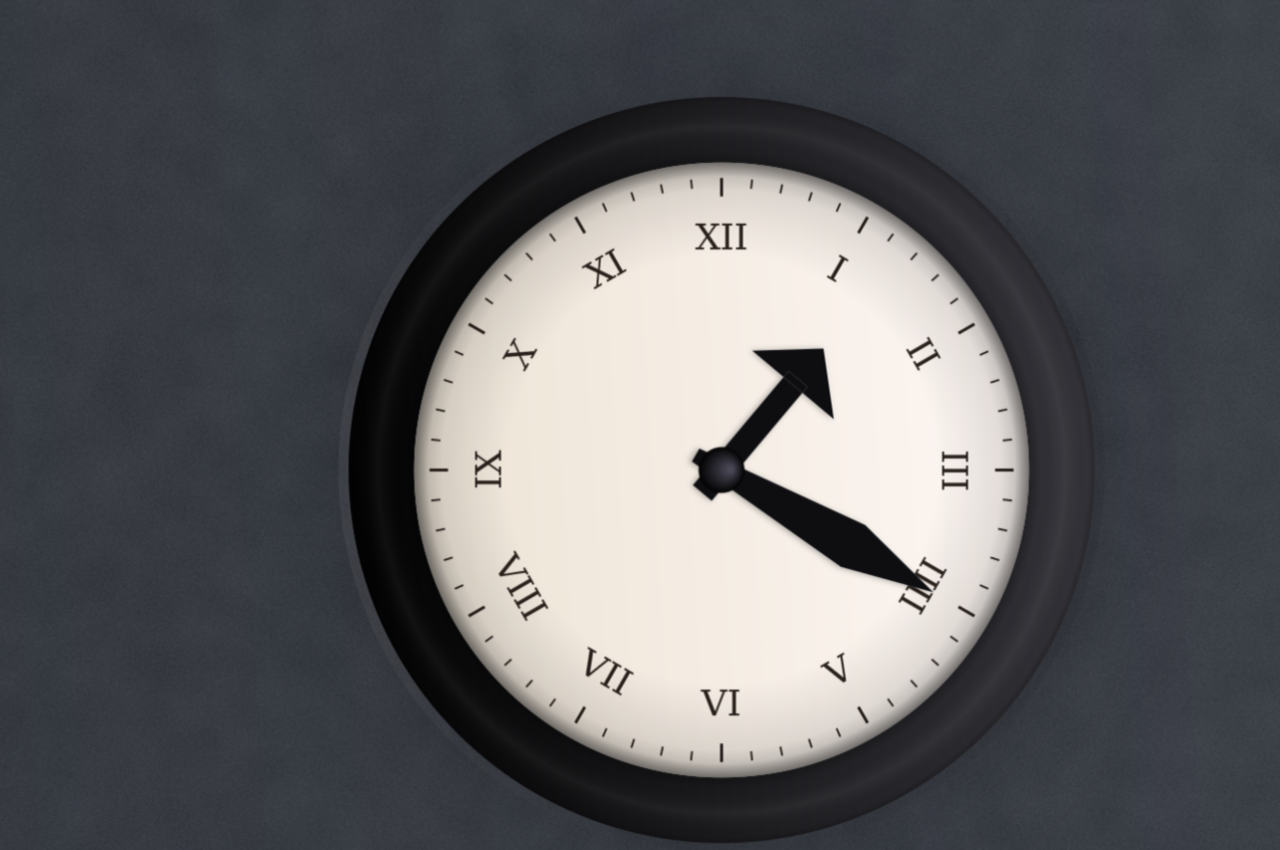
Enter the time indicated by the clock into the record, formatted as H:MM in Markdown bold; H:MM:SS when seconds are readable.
**1:20**
